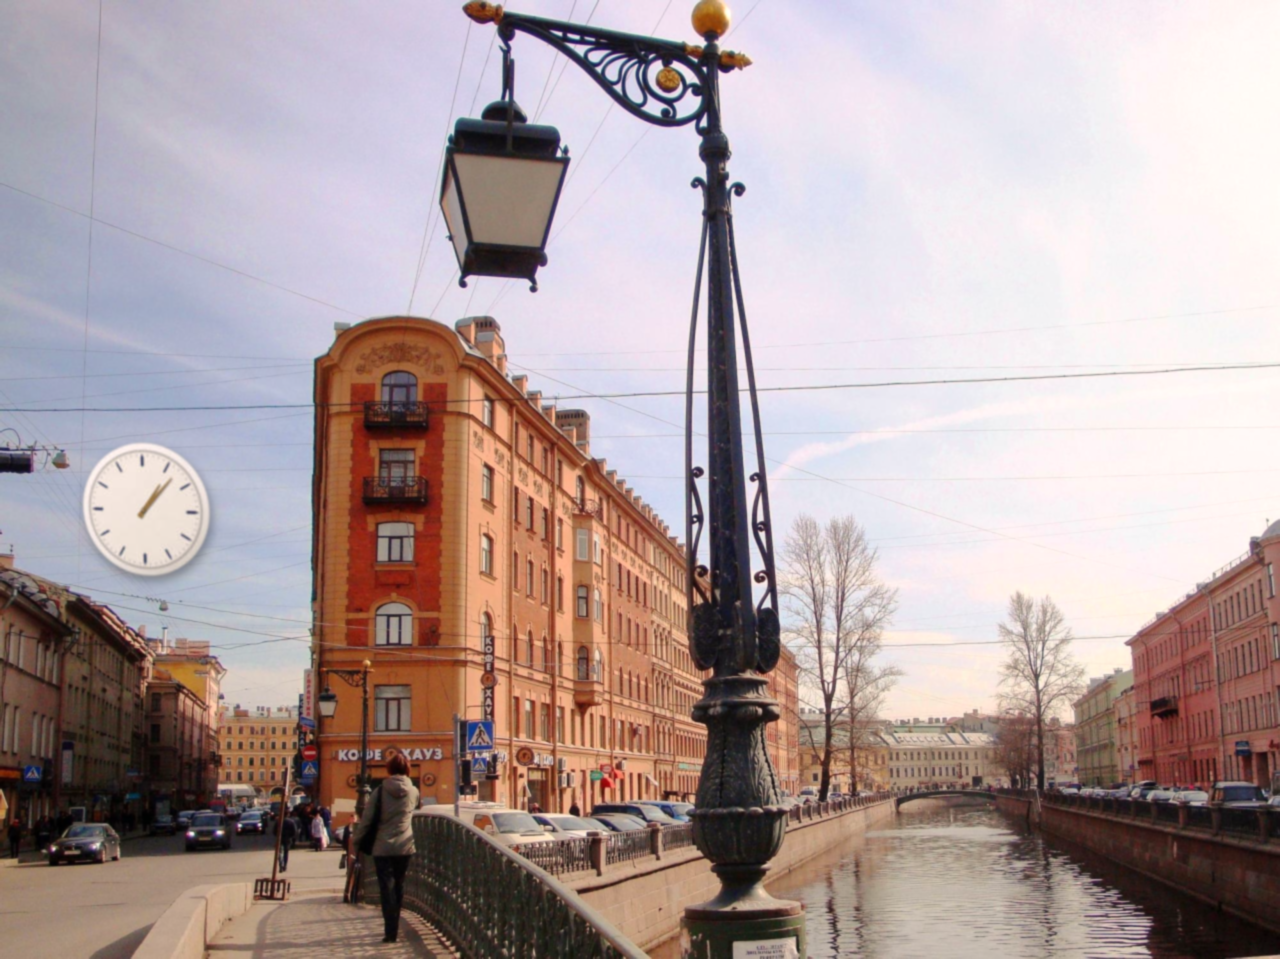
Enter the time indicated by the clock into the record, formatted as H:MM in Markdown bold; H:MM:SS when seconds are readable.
**1:07**
